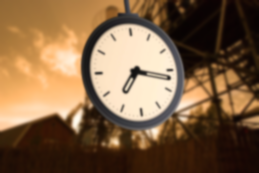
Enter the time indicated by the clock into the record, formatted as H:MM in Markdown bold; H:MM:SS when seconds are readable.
**7:17**
